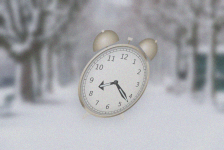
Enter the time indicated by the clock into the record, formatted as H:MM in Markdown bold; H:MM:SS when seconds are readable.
**8:22**
